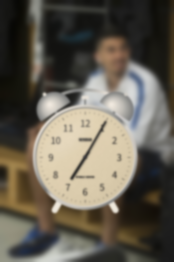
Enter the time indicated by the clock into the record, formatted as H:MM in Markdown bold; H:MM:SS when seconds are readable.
**7:05**
